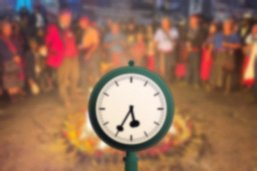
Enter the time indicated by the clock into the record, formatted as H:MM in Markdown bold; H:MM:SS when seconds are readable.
**5:35**
